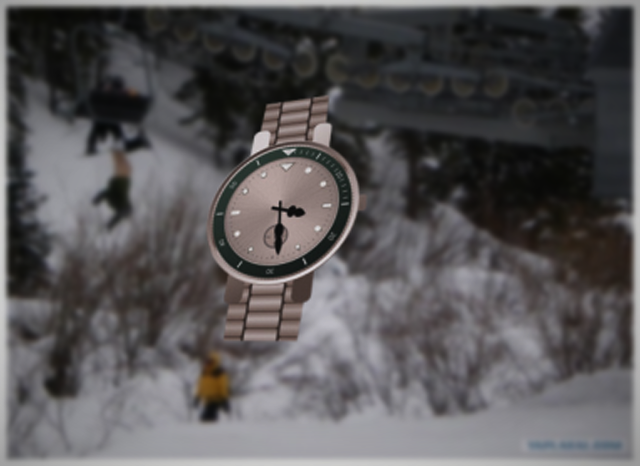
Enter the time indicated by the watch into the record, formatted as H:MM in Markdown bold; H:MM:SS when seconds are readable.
**3:29**
